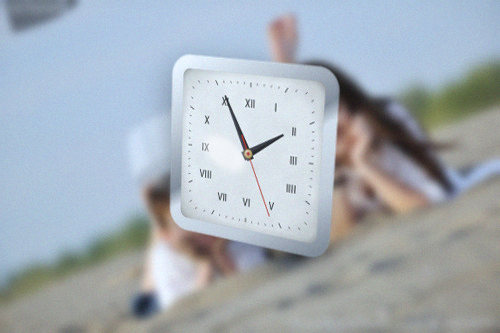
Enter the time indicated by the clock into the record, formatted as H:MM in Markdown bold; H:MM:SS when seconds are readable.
**1:55:26**
